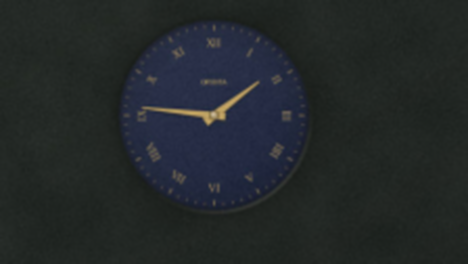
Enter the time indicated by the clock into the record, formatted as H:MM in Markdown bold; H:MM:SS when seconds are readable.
**1:46**
